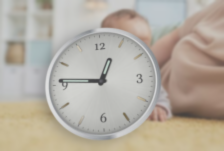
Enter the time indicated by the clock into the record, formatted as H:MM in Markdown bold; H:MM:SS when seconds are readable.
**12:46**
